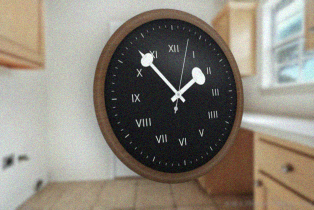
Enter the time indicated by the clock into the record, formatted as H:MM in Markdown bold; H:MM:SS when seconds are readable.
**1:53:03**
